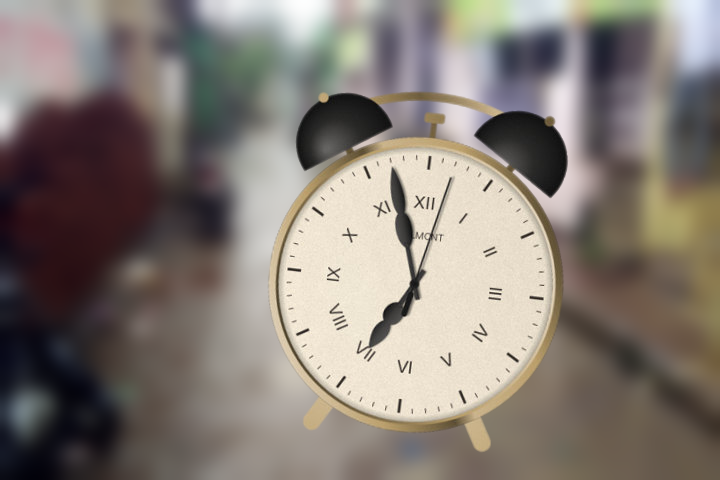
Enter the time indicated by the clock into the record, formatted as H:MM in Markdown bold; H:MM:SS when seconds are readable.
**6:57:02**
